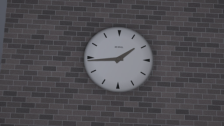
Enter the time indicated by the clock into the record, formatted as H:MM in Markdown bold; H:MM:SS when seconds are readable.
**1:44**
